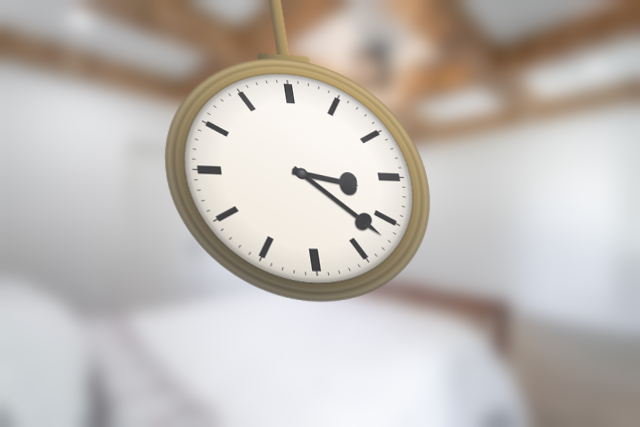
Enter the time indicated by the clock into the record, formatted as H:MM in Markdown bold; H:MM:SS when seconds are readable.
**3:22**
